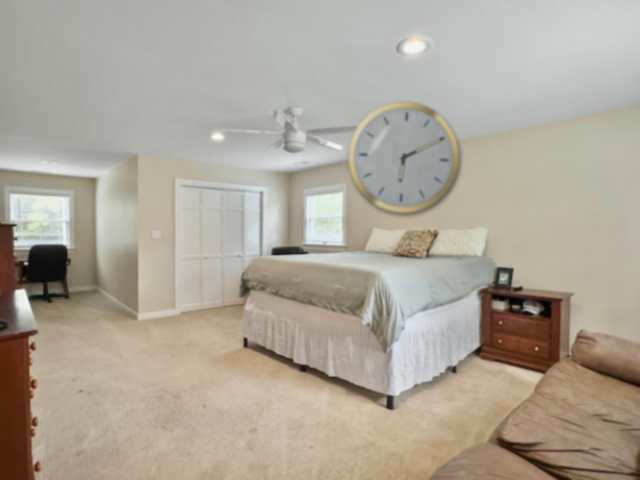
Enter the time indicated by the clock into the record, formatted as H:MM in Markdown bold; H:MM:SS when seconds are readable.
**6:10**
